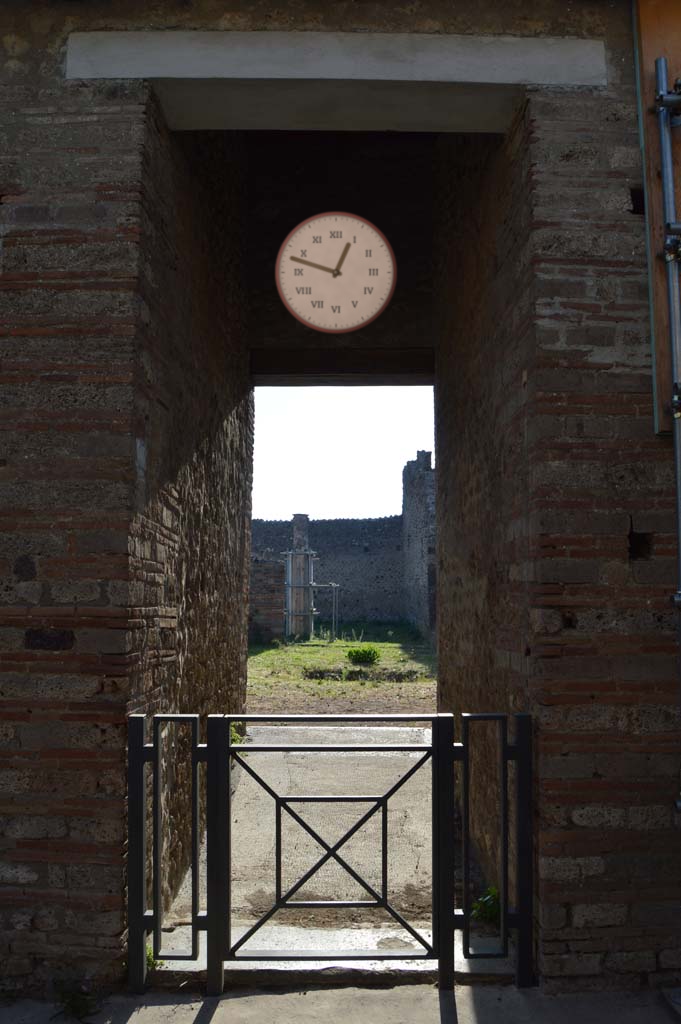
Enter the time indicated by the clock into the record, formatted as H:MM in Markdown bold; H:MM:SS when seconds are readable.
**12:48**
